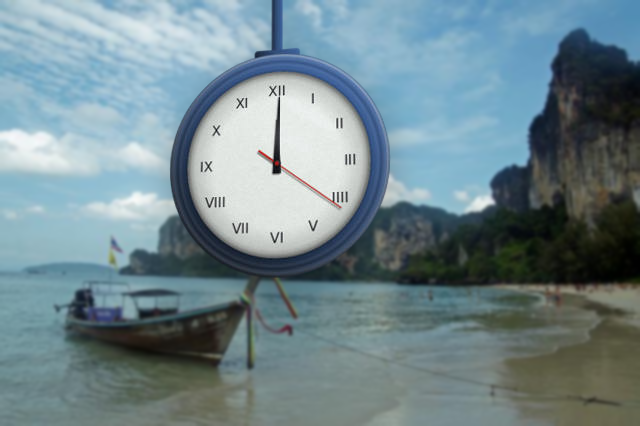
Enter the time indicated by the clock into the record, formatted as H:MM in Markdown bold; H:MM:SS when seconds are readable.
**12:00:21**
